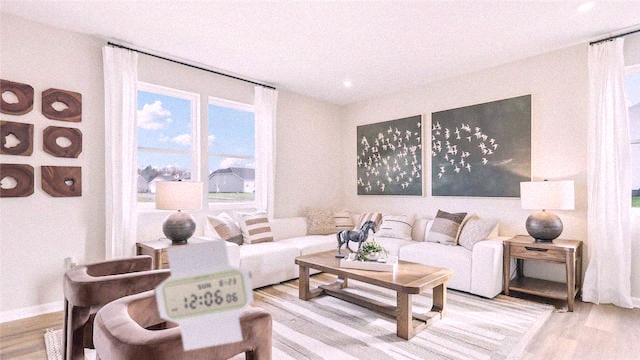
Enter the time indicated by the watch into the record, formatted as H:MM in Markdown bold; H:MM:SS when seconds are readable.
**12:06**
